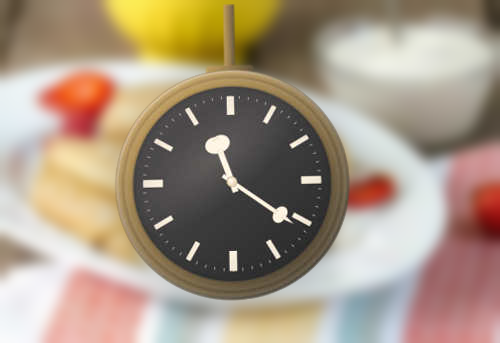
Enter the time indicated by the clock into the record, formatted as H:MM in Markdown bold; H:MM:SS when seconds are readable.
**11:21**
